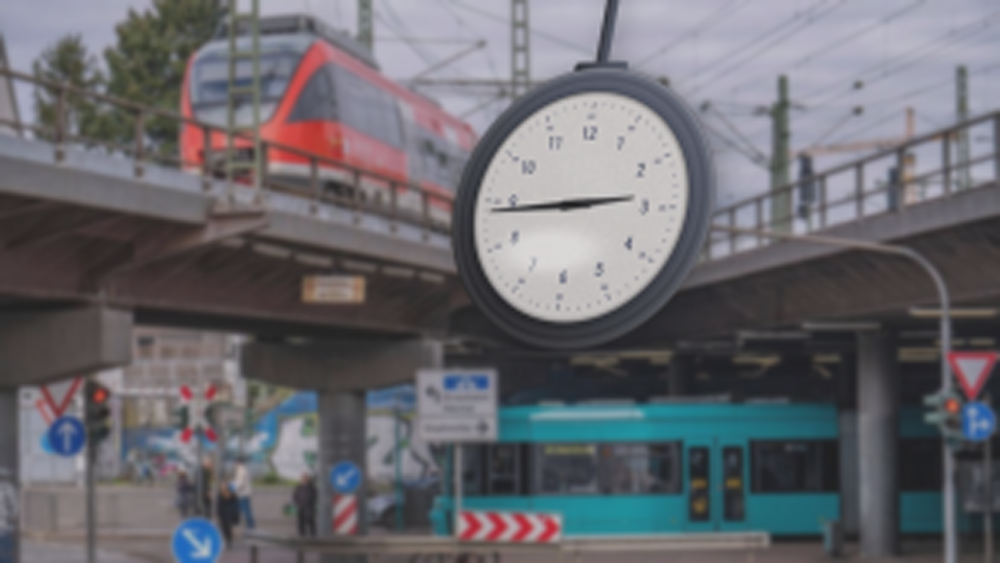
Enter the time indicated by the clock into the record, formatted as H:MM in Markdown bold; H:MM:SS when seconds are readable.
**2:44**
